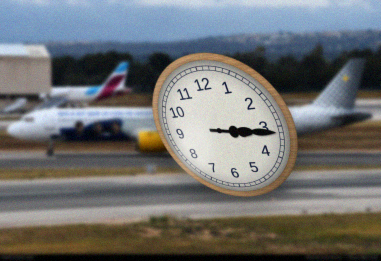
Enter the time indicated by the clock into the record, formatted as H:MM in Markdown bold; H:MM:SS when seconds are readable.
**3:16**
